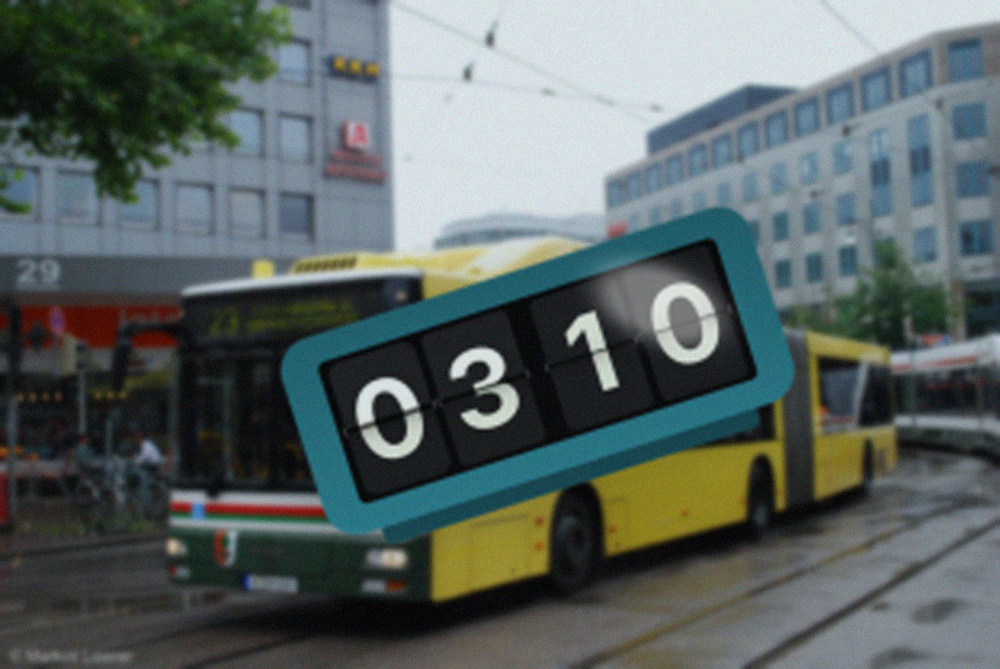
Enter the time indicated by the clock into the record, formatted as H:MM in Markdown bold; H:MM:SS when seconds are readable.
**3:10**
